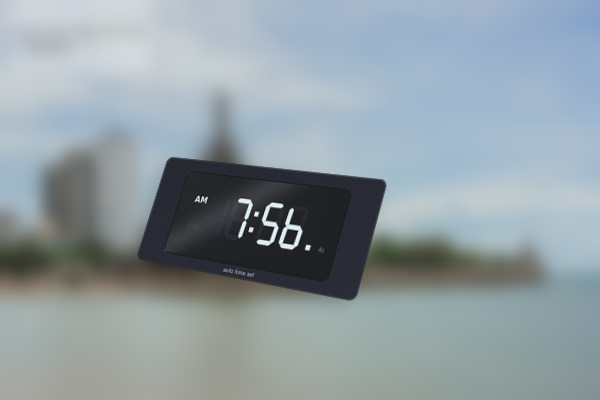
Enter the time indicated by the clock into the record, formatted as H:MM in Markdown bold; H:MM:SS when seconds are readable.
**7:56**
